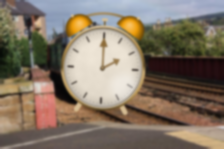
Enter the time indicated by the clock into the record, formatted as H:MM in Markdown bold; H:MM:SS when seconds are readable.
**2:00**
